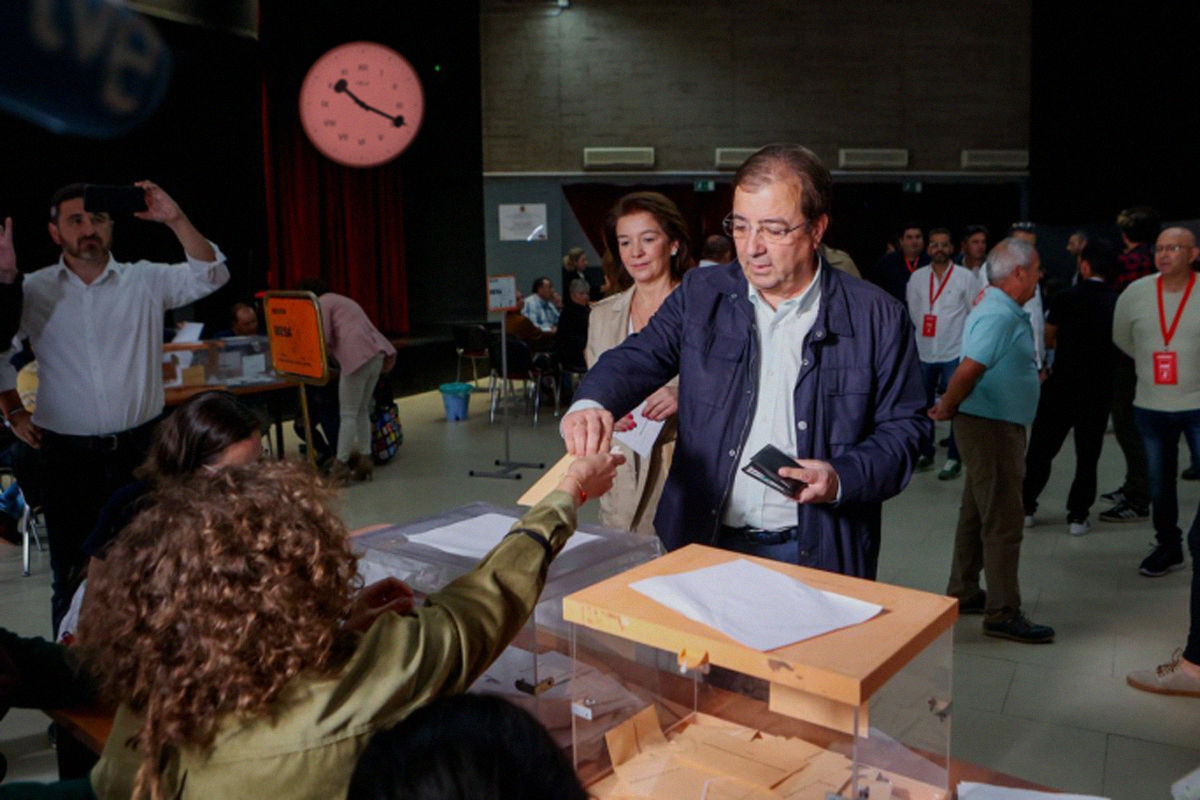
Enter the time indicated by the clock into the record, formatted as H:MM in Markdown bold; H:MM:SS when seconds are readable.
**10:19**
